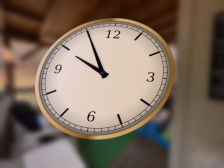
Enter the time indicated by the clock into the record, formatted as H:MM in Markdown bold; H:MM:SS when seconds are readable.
**9:55**
